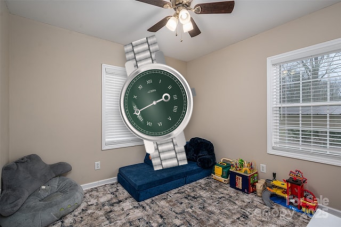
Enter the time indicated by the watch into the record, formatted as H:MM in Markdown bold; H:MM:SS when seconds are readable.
**2:43**
